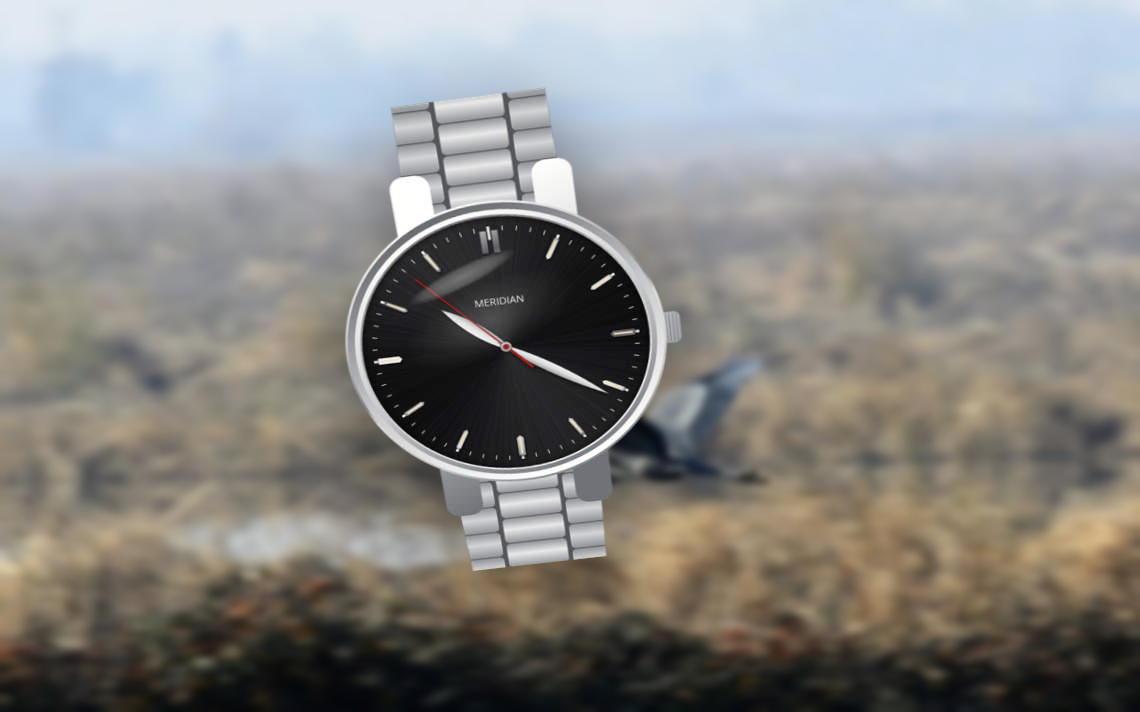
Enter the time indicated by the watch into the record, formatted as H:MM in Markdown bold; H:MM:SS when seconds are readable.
**10:20:53**
